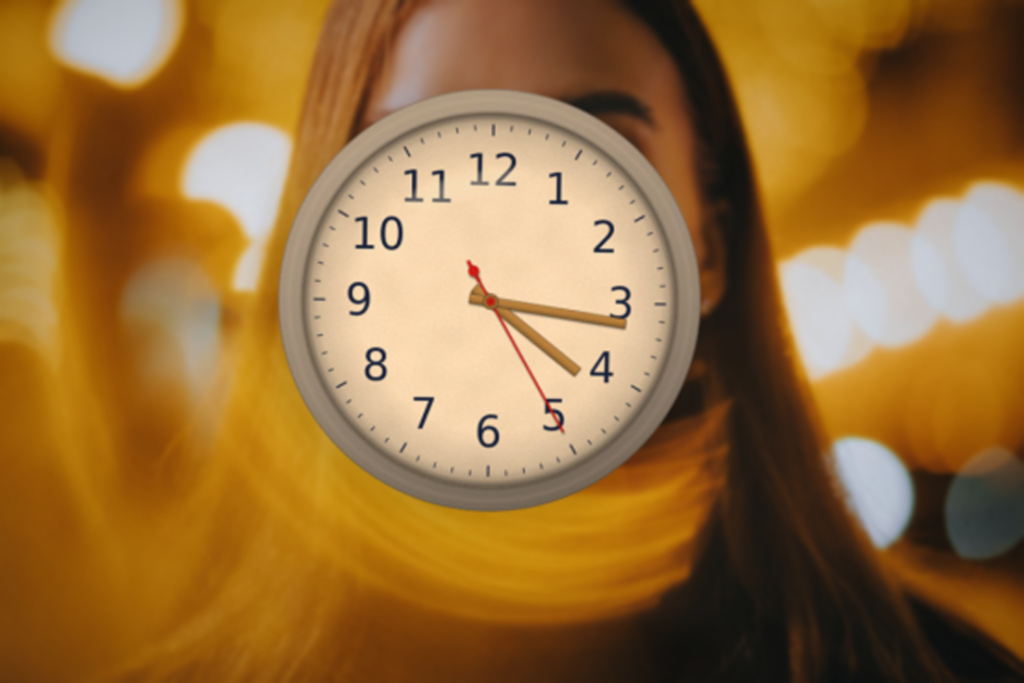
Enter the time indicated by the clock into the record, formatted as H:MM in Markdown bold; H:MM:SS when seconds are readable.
**4:16:25**
